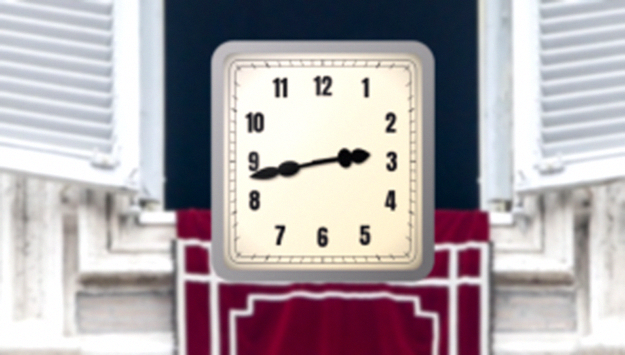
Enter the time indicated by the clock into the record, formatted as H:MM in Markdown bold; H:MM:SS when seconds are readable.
**2:43**
